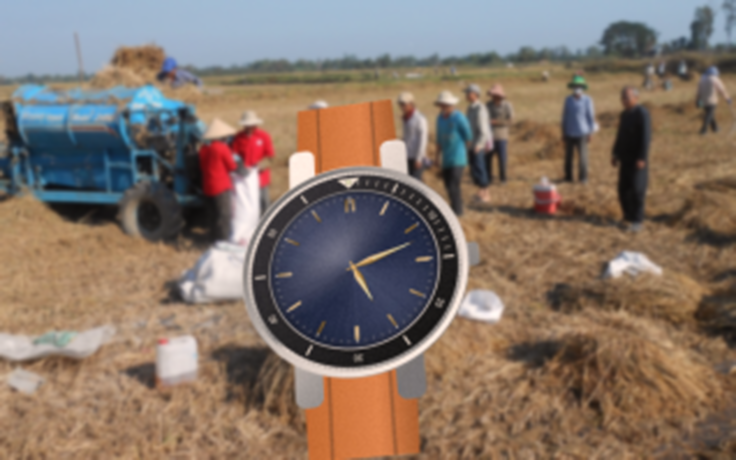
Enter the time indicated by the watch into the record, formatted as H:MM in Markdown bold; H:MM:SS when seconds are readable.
**5:12**
